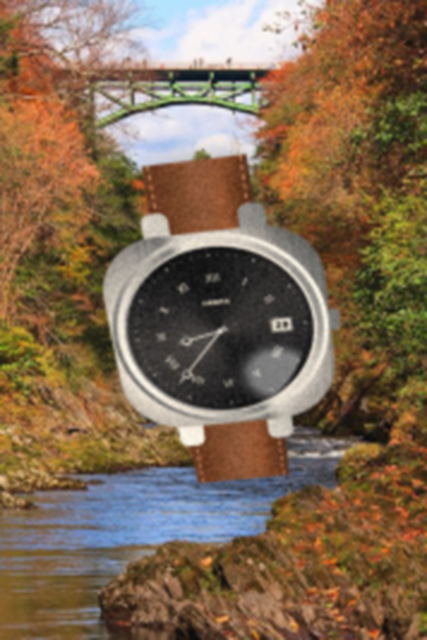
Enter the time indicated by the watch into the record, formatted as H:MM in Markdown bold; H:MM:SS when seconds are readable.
**8:37**
